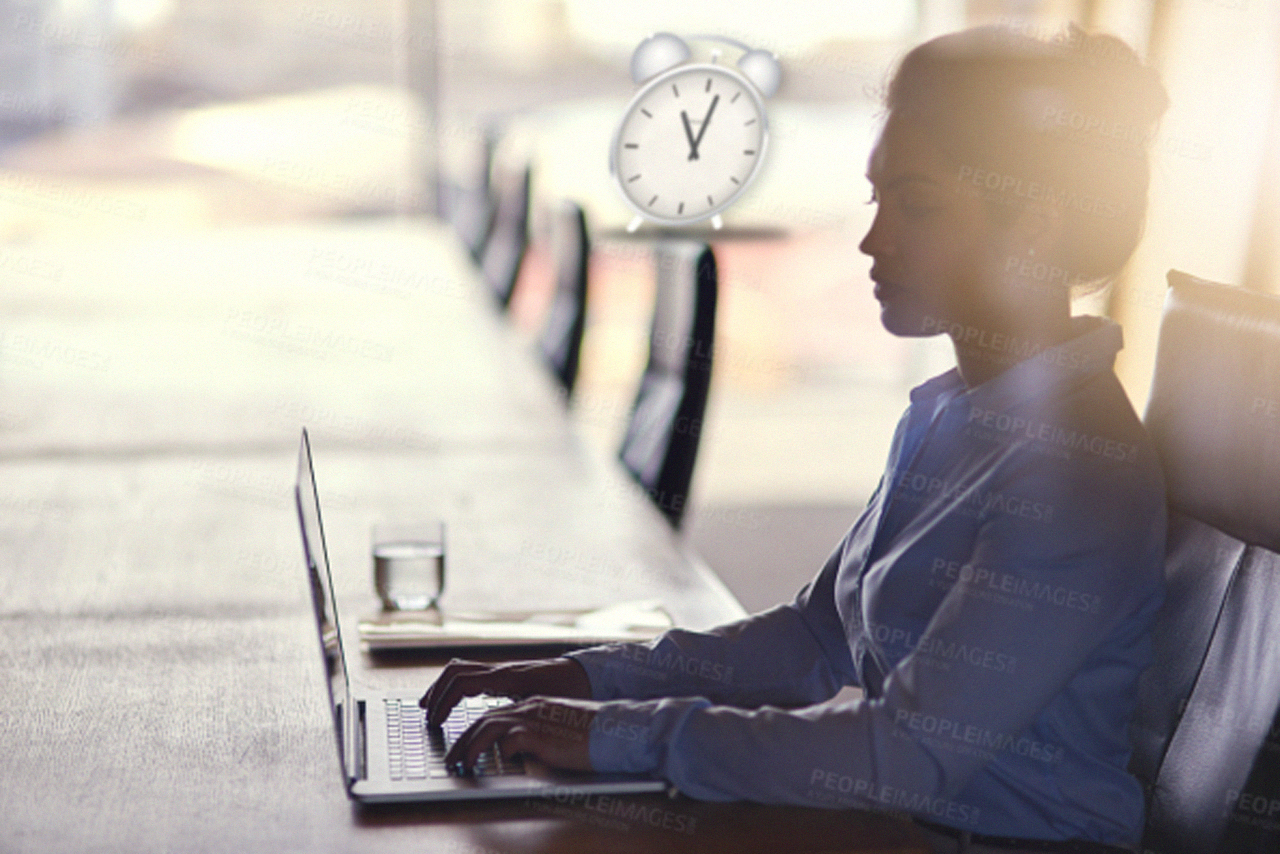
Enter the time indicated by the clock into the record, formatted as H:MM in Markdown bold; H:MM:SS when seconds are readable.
**11:02**
